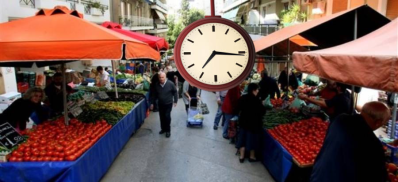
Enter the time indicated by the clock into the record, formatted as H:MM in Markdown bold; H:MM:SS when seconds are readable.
**7:16**
